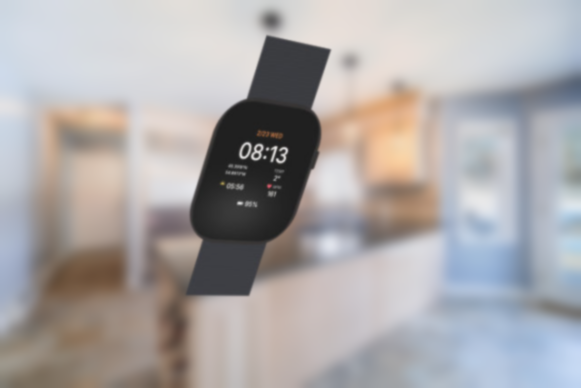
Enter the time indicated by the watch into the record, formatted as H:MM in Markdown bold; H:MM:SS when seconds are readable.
**8:13**
